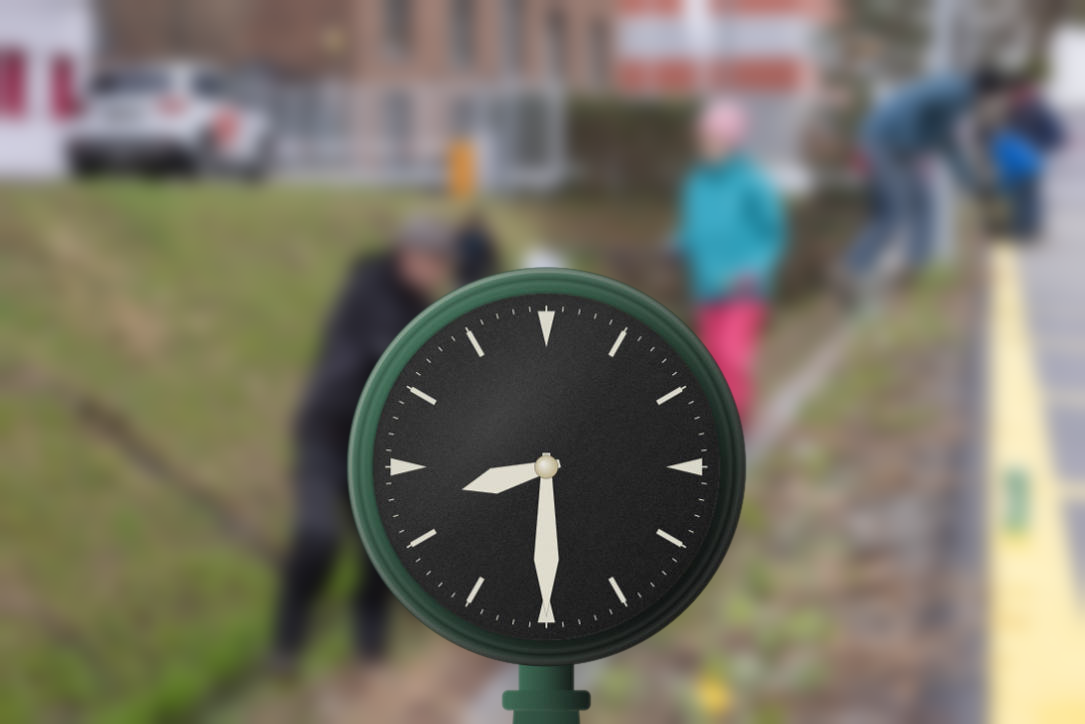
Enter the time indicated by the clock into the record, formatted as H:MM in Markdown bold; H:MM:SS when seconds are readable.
**8:30**
